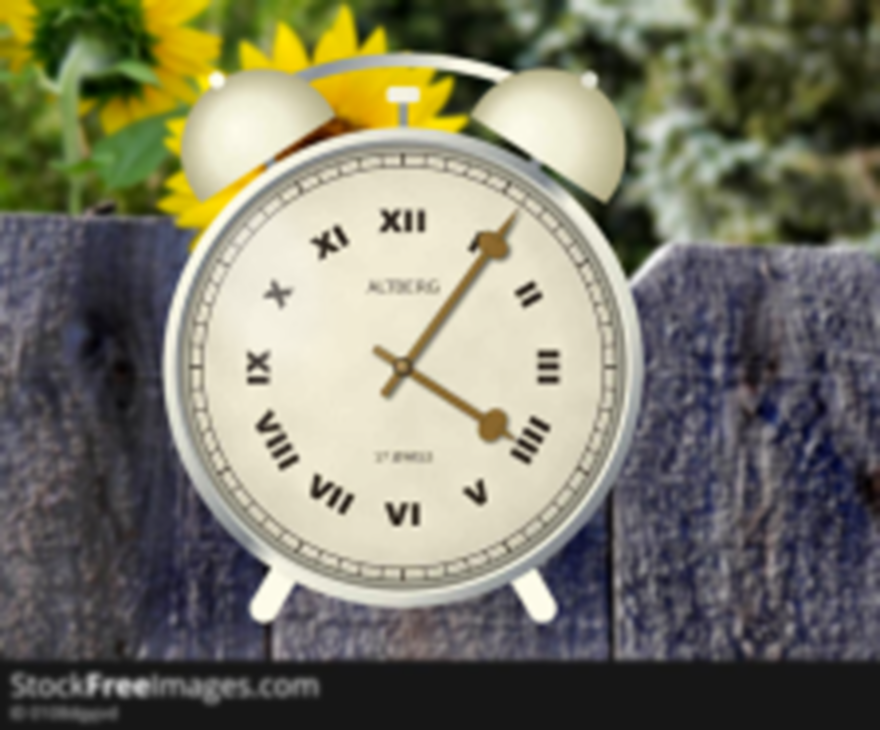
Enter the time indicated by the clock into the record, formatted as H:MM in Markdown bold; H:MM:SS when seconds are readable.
**4:06**
